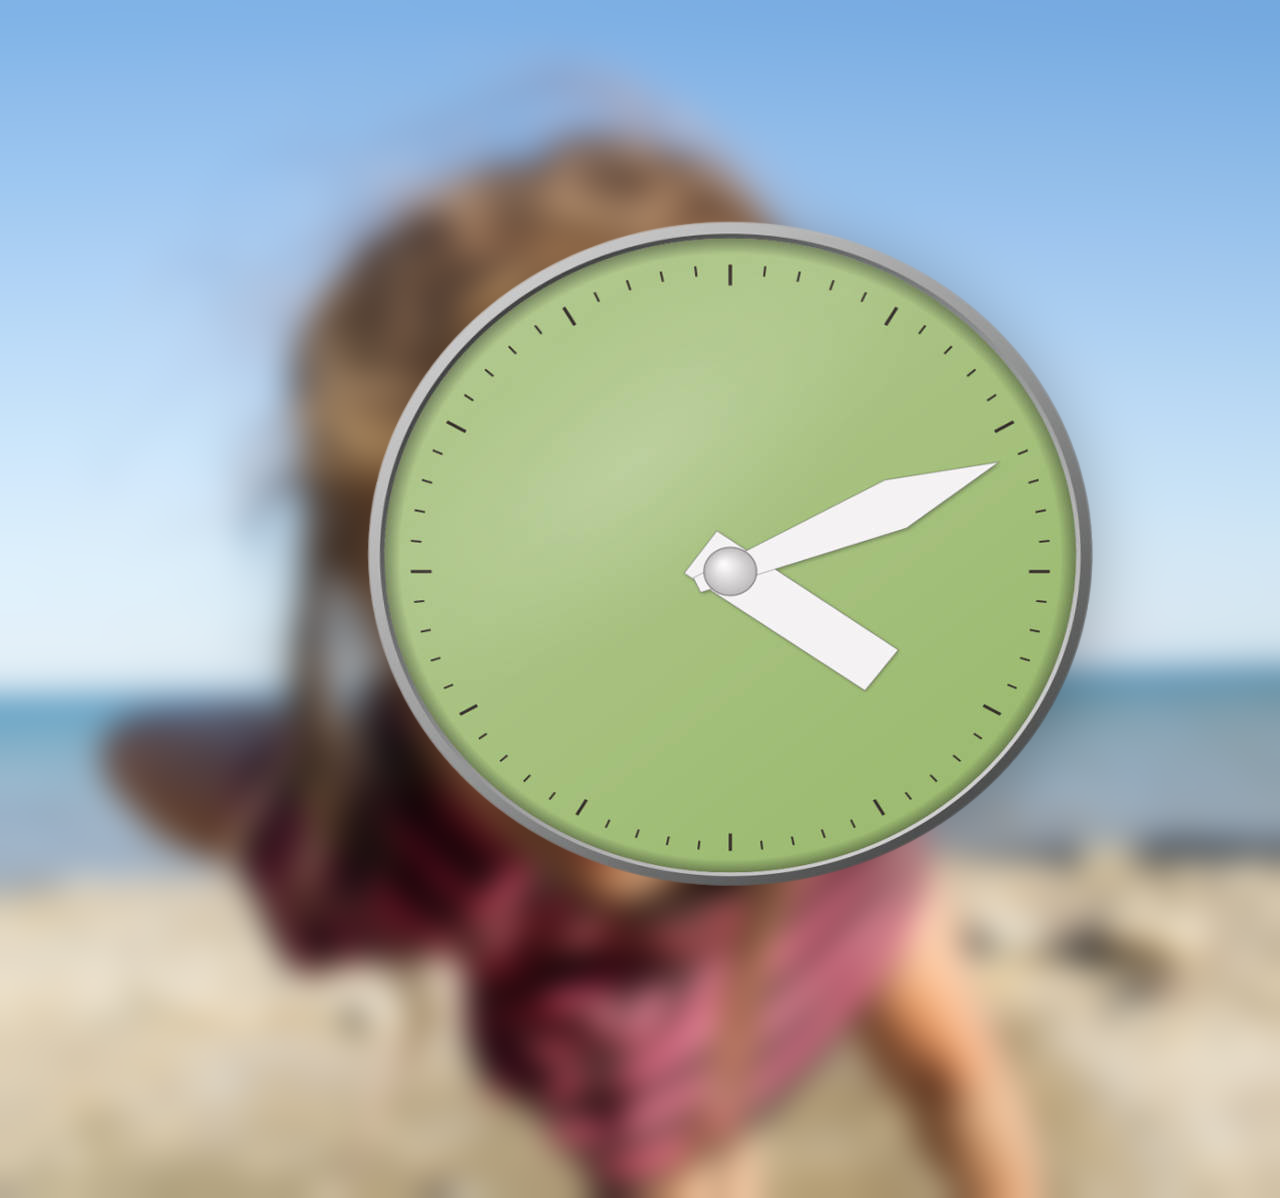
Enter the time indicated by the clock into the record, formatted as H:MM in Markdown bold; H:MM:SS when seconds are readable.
**4:11**
